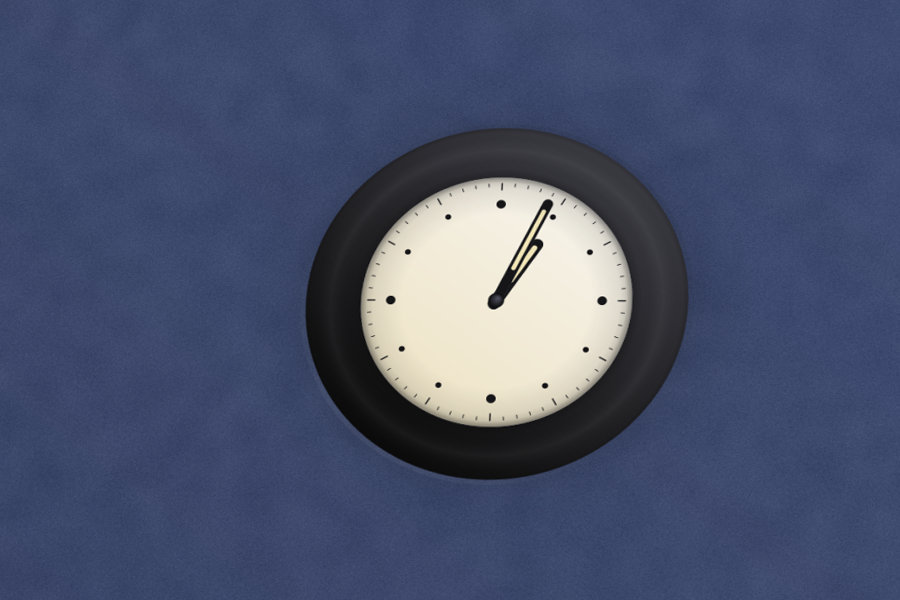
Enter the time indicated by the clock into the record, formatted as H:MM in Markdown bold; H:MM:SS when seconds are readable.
**1:04**
